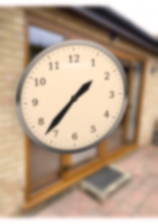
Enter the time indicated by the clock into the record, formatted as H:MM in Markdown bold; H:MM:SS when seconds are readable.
**1:37**
